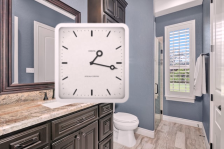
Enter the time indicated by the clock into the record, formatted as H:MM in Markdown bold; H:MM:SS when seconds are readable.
**1:17**
